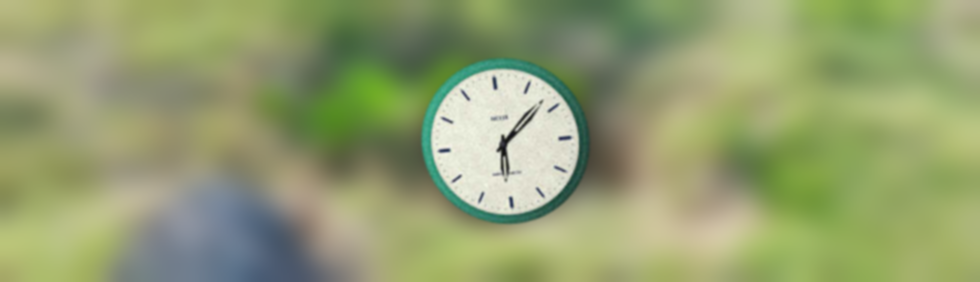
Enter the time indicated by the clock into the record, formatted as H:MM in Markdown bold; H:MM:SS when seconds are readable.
**6:08**
